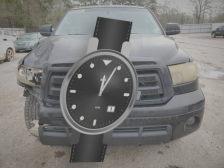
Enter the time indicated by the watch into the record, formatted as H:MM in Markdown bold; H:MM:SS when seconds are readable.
**12:04**
